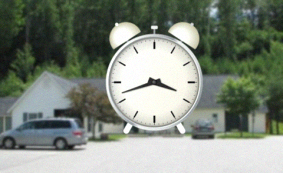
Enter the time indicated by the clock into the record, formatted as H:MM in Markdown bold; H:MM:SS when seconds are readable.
**3:42**
